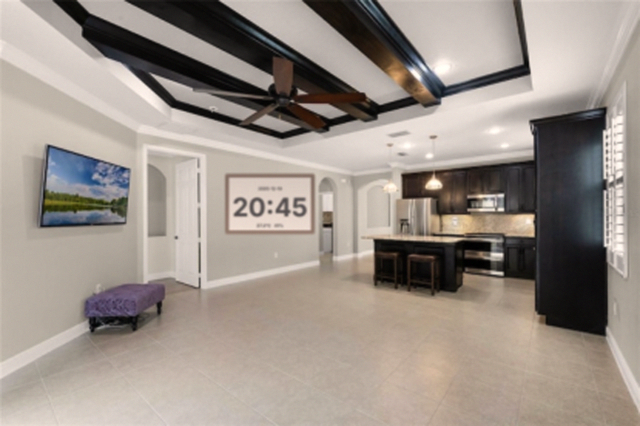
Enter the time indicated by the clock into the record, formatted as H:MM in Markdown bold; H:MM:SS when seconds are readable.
**20:45**
